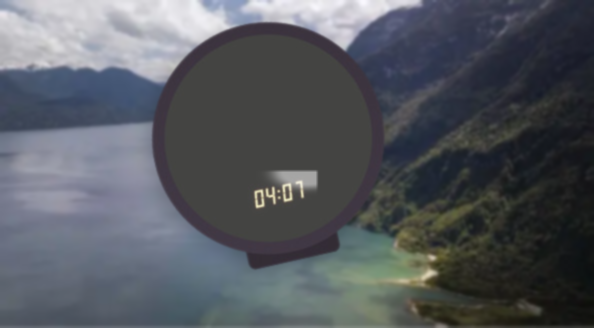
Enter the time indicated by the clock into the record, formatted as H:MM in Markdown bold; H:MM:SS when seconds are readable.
**4:07**
